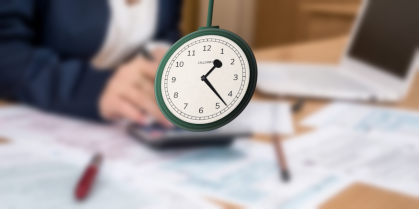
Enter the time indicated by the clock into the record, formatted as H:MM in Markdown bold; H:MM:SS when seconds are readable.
**1:23**
